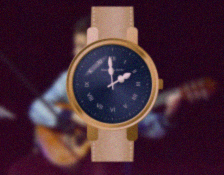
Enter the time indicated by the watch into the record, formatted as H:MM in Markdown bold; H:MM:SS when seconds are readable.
**1:59**
